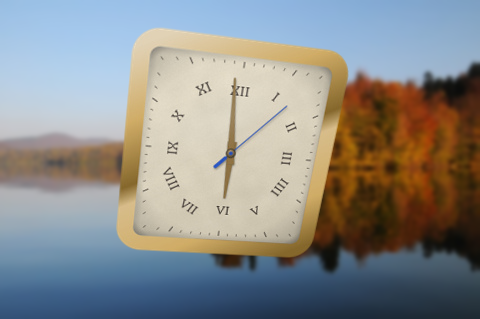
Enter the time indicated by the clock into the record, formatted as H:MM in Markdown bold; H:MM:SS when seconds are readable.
**5:59:07**
